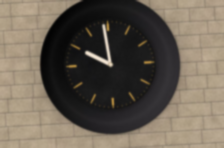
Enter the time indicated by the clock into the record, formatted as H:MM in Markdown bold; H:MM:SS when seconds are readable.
**9:59**
